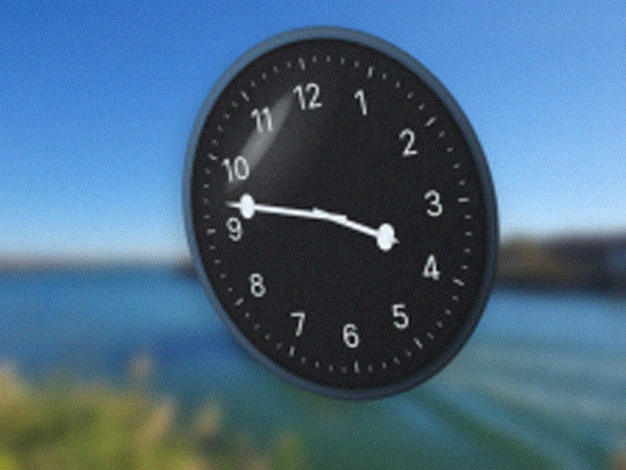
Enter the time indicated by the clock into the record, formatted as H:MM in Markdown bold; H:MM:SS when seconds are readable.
**3:47**
